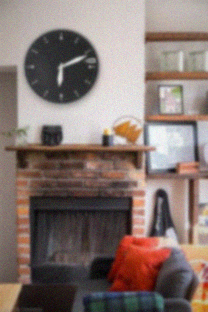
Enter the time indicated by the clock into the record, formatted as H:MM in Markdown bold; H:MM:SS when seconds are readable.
**6:11**
